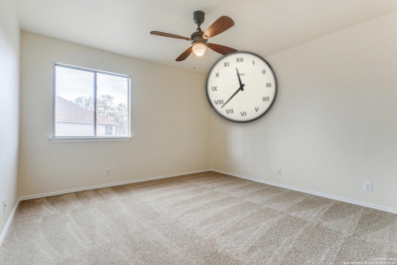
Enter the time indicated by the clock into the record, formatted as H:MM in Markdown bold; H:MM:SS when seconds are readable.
**11:38**
